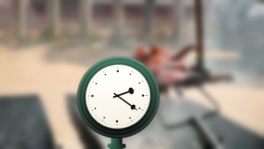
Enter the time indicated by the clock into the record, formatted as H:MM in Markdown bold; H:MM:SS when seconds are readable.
**2:21**
